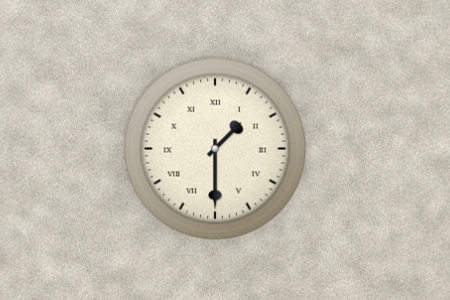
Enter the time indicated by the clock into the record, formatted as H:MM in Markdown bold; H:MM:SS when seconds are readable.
**1:30**
